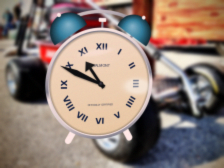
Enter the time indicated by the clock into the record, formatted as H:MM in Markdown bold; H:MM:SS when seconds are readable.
**10:49**
